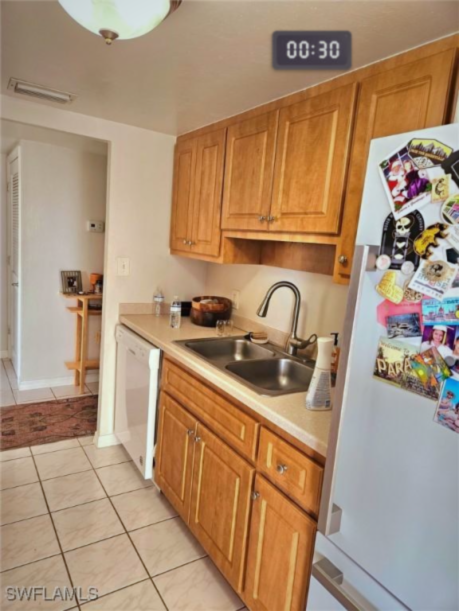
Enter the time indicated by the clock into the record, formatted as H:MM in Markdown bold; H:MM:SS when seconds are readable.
**0:30**
